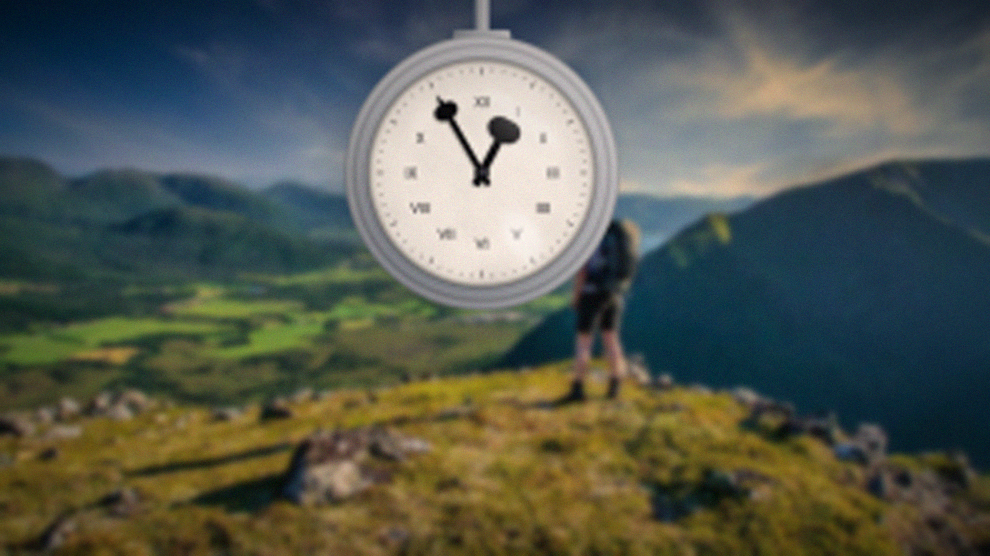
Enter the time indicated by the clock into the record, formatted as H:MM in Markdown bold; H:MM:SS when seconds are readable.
**12:55**
